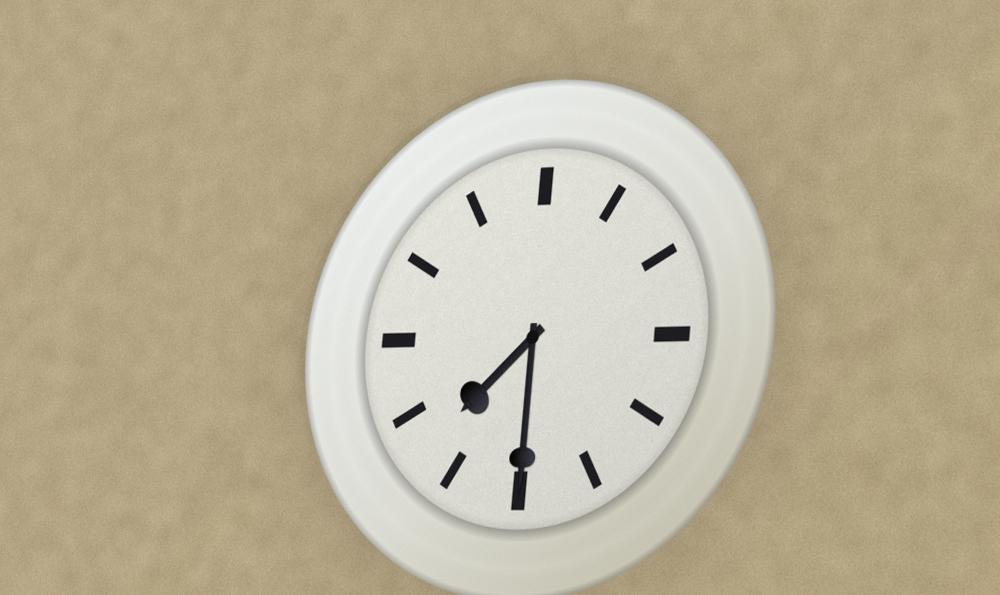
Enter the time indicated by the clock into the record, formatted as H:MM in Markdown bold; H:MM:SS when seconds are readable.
**7:30**
